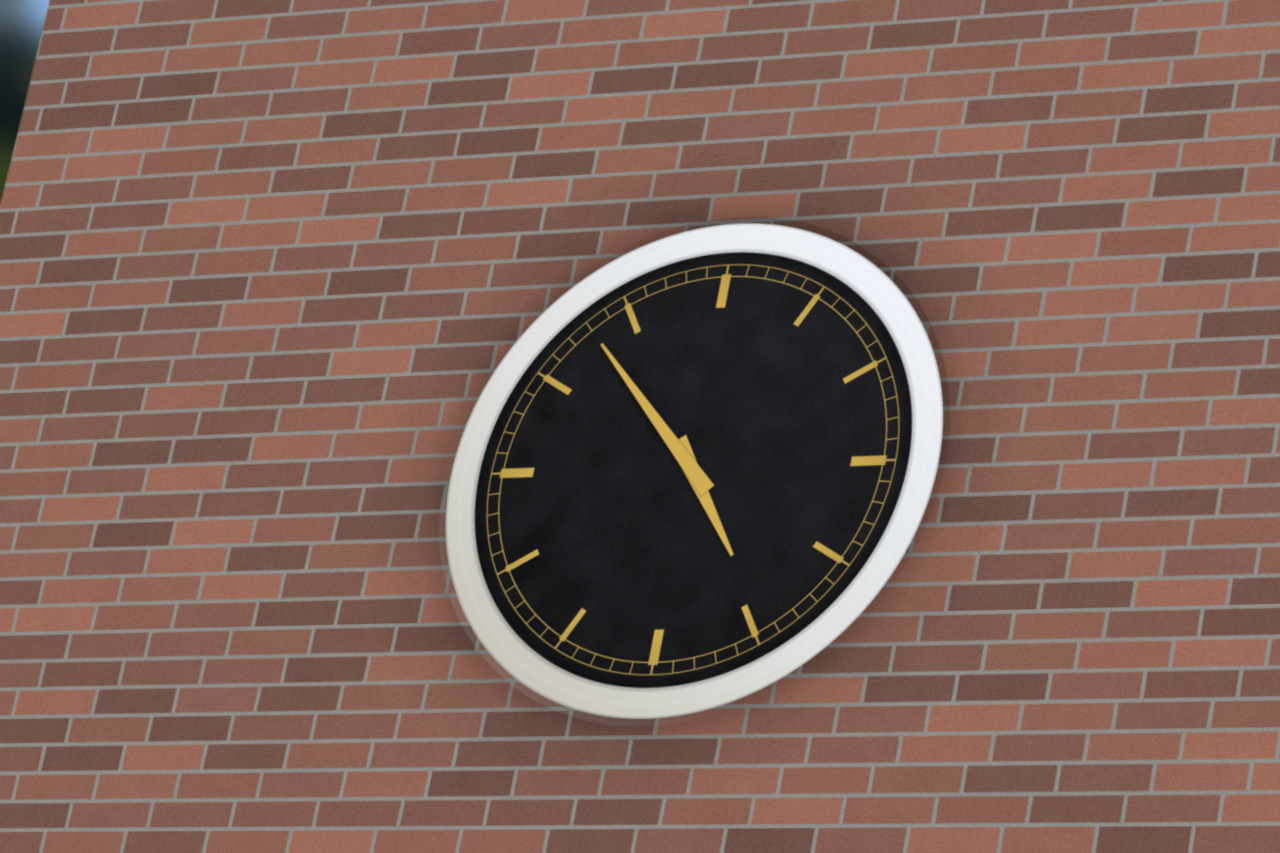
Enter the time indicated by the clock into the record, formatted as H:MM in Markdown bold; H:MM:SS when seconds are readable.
**4:53**
